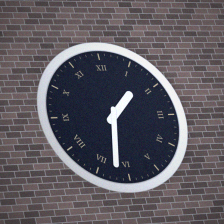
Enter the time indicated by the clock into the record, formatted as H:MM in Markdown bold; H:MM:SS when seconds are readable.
**1:32**
